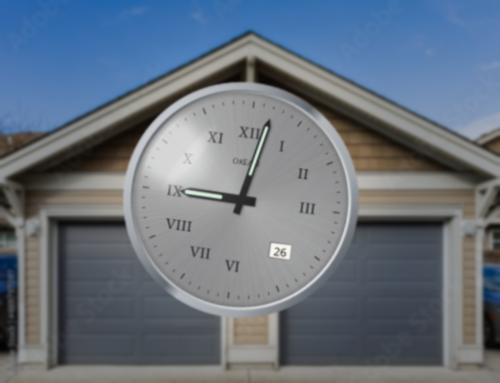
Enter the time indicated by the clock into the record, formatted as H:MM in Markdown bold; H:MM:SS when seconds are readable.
**9:02**
